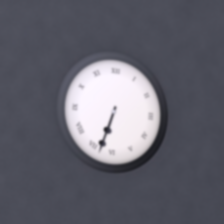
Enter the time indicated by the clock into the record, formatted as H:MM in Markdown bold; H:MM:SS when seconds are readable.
**6:33**
